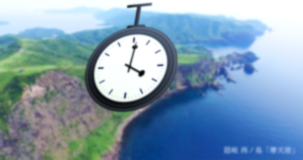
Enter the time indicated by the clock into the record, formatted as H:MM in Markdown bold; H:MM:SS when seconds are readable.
**4:01**
